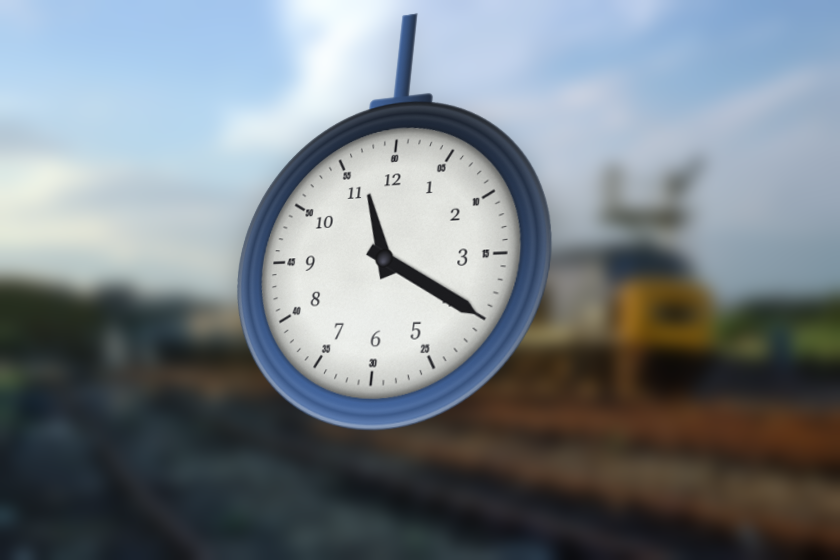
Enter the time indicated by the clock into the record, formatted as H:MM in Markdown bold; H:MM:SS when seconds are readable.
**11:20**
